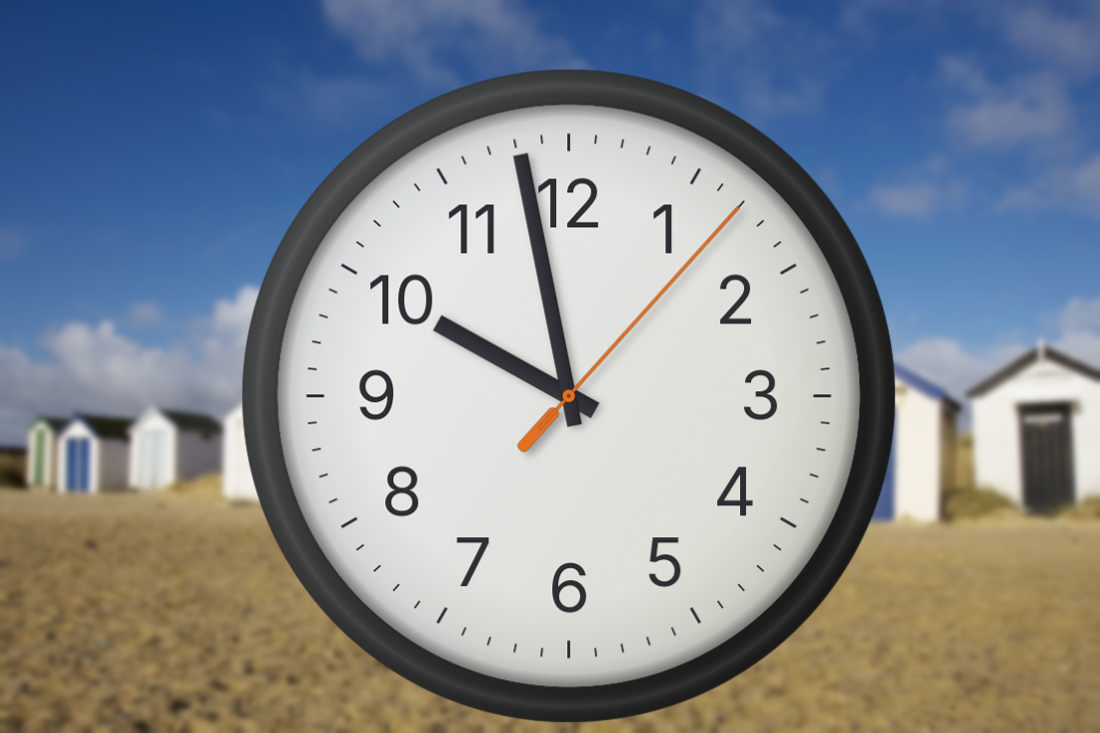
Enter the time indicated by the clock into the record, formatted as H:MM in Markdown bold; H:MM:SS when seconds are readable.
**9:58:07**
